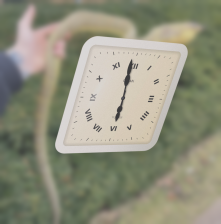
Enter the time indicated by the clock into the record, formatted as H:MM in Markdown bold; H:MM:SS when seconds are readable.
**5:59**
